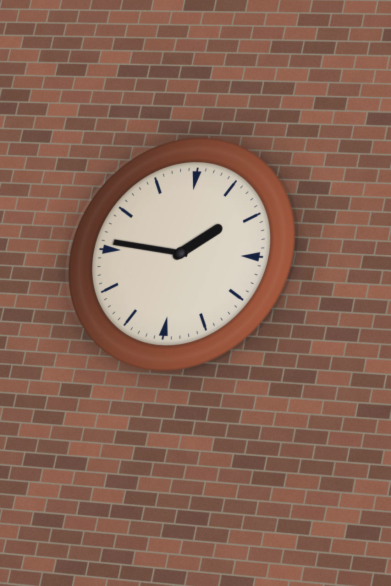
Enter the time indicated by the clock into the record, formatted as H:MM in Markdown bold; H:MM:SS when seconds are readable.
**1:46**
